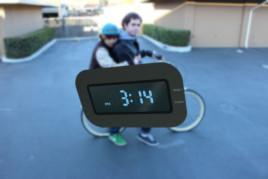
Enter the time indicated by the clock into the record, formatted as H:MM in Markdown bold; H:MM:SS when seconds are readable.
**3:14**
